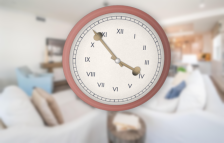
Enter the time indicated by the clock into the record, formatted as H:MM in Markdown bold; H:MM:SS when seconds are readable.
**3:53**
